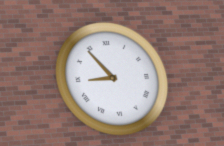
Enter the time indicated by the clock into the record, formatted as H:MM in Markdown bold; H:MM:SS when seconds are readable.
**8:54**
